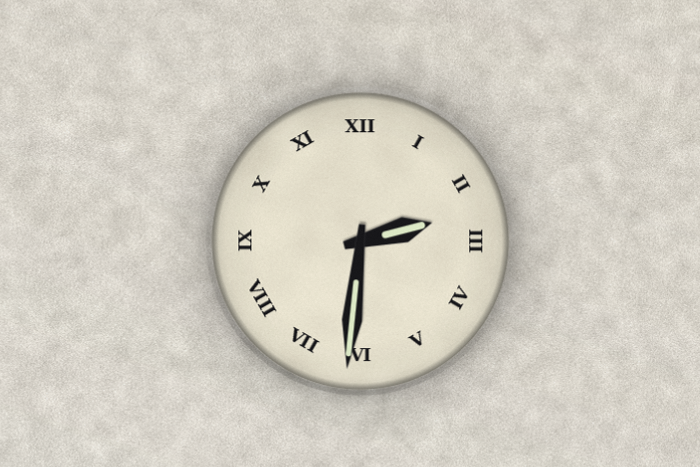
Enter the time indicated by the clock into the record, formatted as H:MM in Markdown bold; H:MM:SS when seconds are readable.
**2:31**
